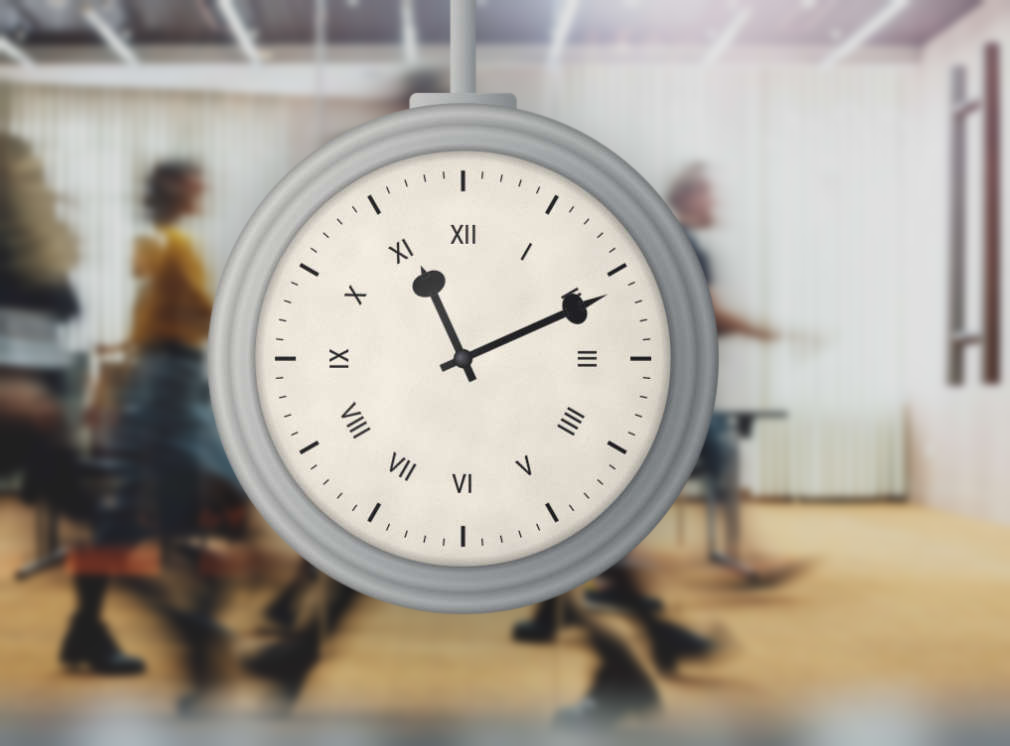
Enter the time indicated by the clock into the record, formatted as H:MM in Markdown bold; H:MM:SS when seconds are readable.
**11:11**
